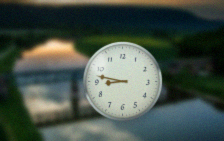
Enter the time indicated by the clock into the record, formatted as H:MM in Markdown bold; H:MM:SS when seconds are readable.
**8:47**
